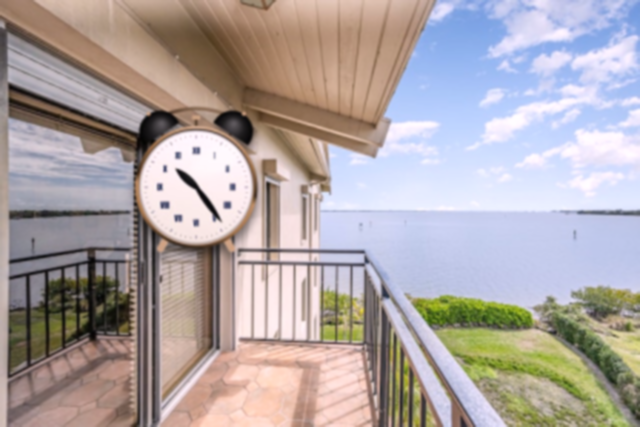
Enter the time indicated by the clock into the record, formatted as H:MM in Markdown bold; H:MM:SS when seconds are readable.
**10:24**
